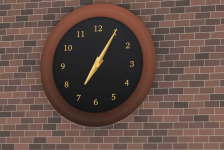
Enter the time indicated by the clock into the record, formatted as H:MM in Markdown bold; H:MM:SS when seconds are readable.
**7:05**
